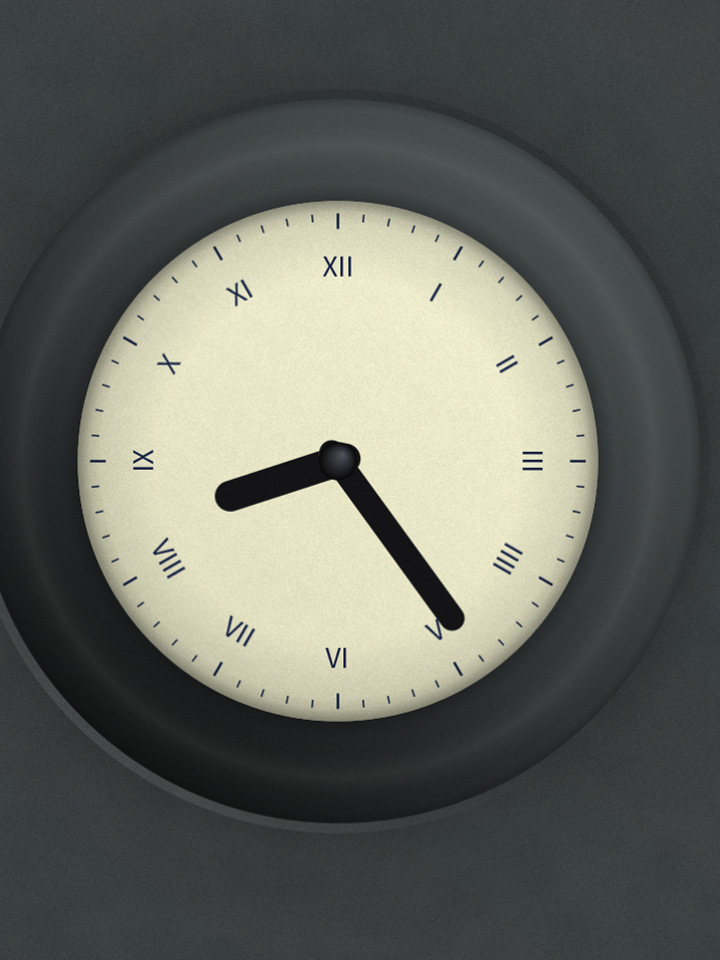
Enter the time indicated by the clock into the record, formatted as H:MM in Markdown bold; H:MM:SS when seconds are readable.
**8:24**
